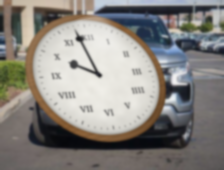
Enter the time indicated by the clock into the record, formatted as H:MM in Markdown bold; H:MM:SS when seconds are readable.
**9:58**
